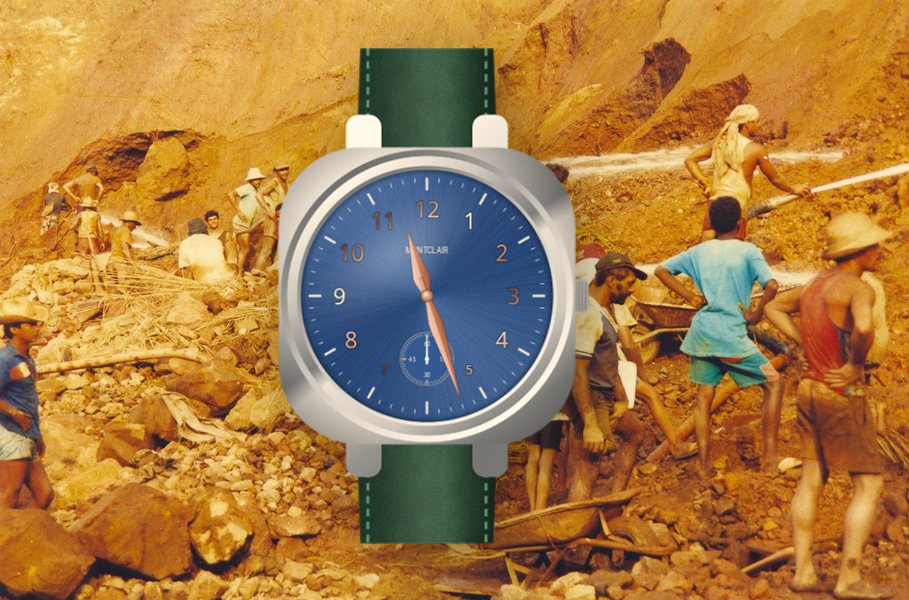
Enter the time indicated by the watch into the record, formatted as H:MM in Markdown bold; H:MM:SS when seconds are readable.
**11:27**
